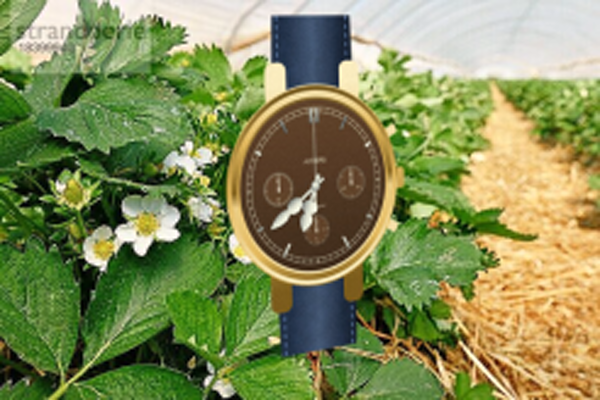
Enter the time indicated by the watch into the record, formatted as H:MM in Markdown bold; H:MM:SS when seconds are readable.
**6:39**
